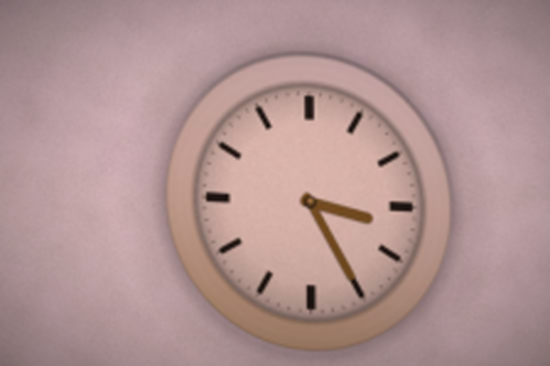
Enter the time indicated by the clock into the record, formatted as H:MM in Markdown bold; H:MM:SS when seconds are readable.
**3:25**
